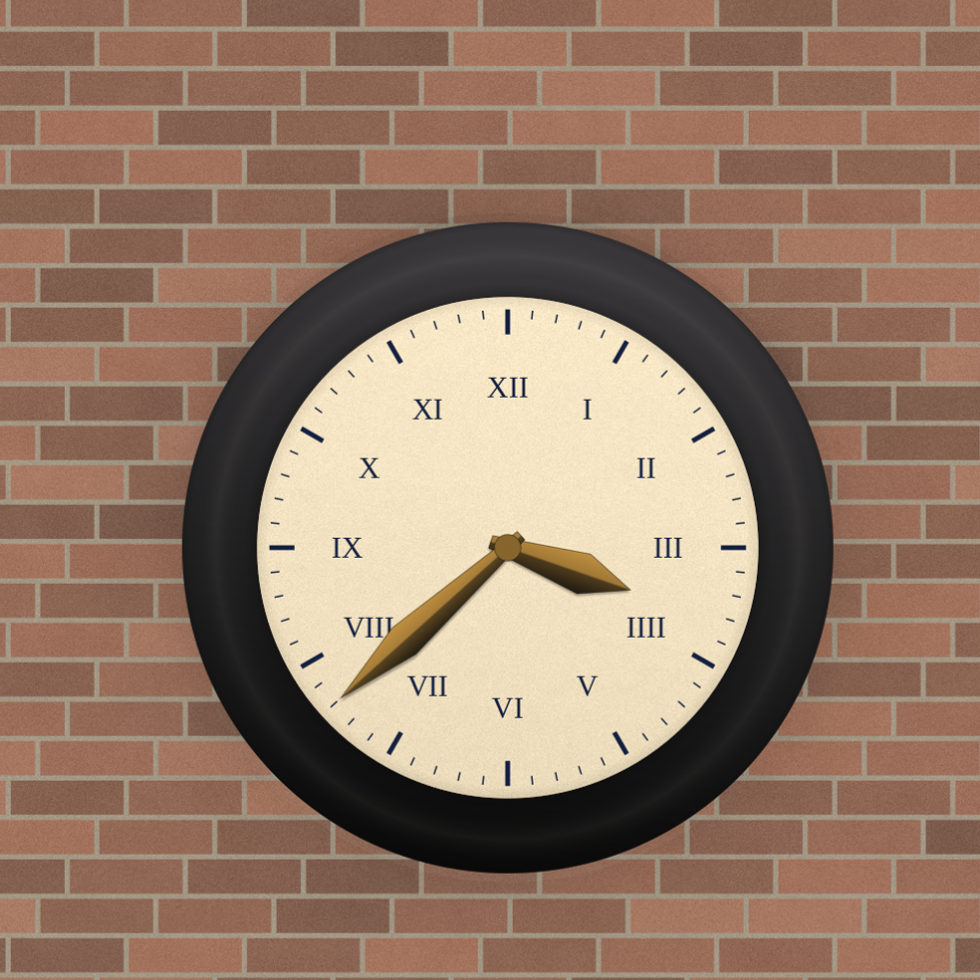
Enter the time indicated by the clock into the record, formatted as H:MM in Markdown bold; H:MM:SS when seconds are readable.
**3:38**
